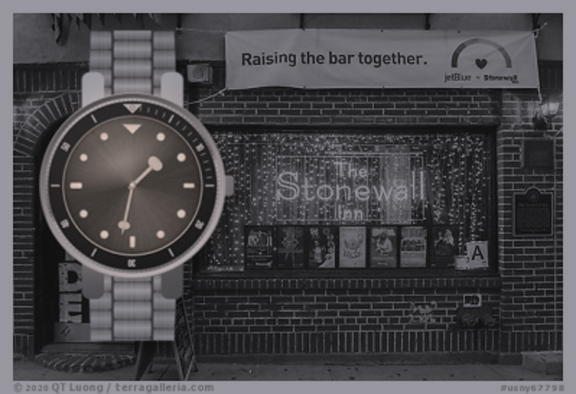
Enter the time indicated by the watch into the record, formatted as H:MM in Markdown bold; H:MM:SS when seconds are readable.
**1:32**
